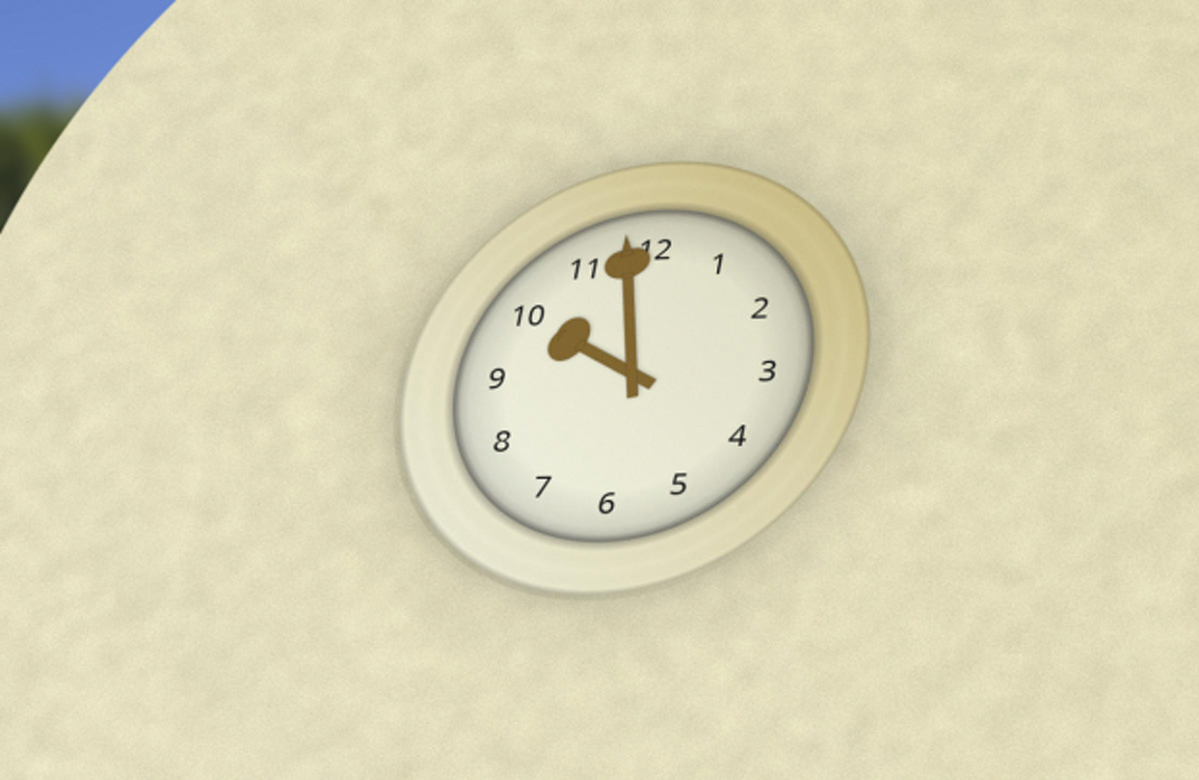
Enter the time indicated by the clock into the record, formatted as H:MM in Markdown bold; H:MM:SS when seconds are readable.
**9:58**
